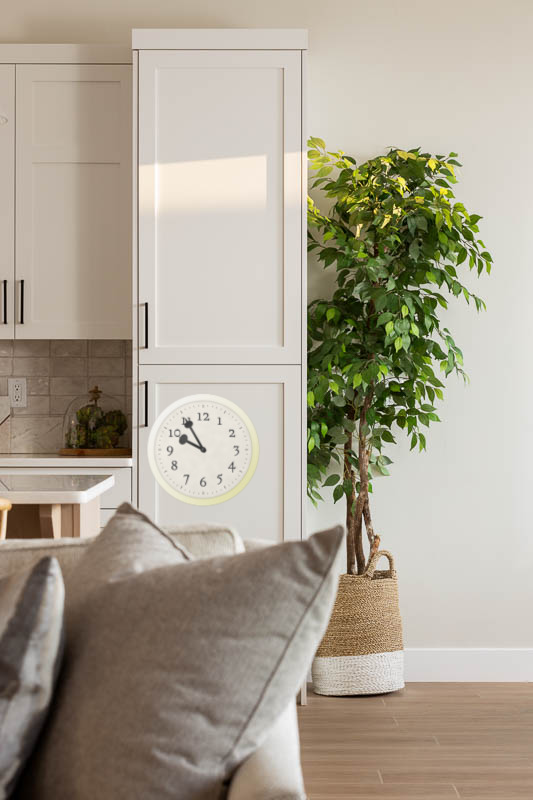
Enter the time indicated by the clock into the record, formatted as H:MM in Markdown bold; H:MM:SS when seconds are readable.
**9:55**
